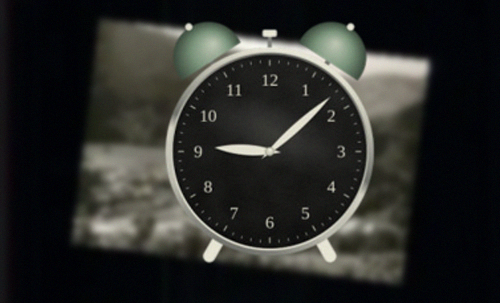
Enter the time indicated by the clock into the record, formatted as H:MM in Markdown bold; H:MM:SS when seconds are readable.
**9:08**
